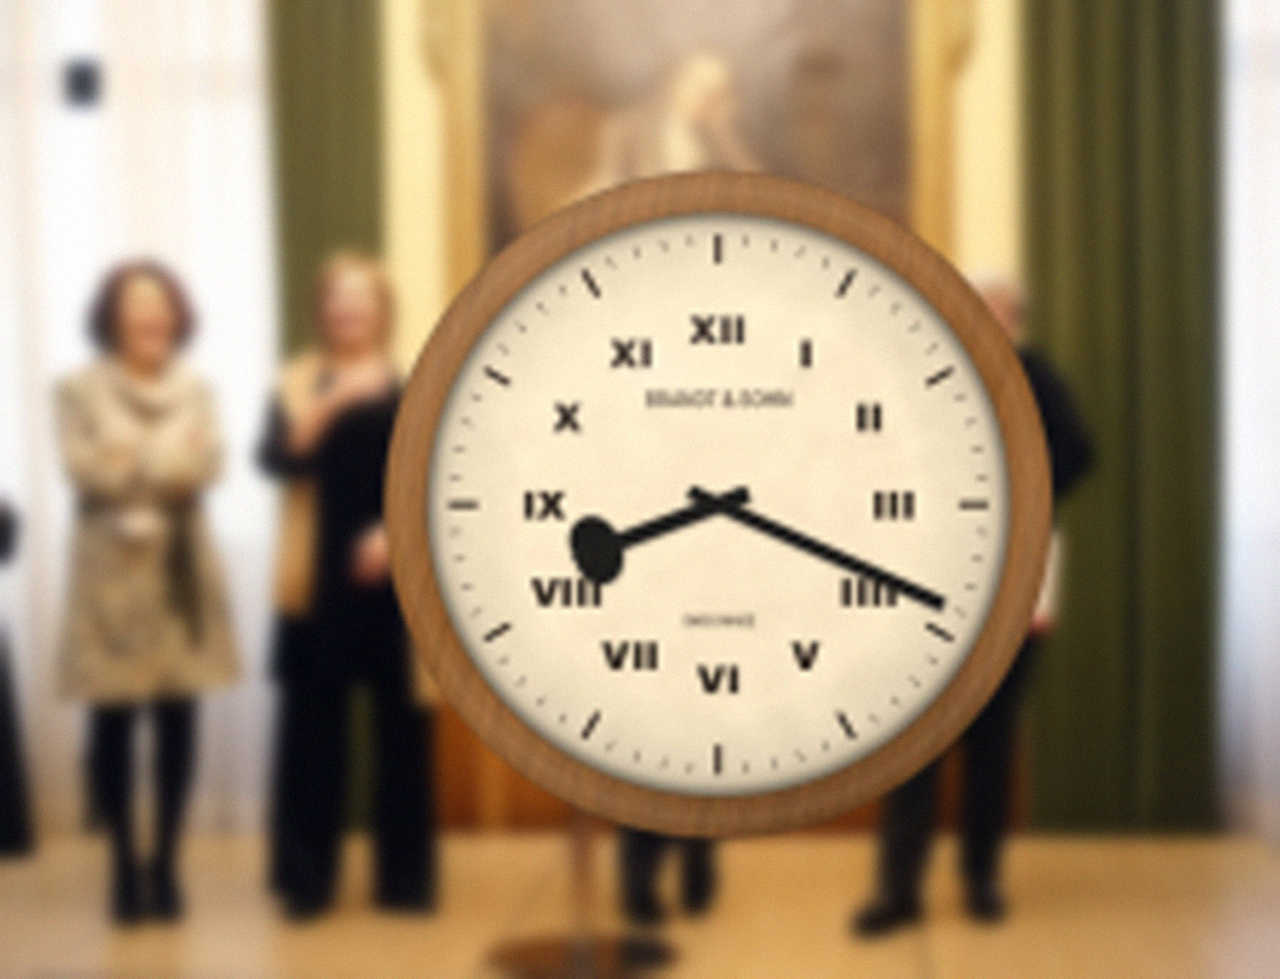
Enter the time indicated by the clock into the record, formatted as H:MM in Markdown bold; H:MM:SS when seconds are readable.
**8:19**
